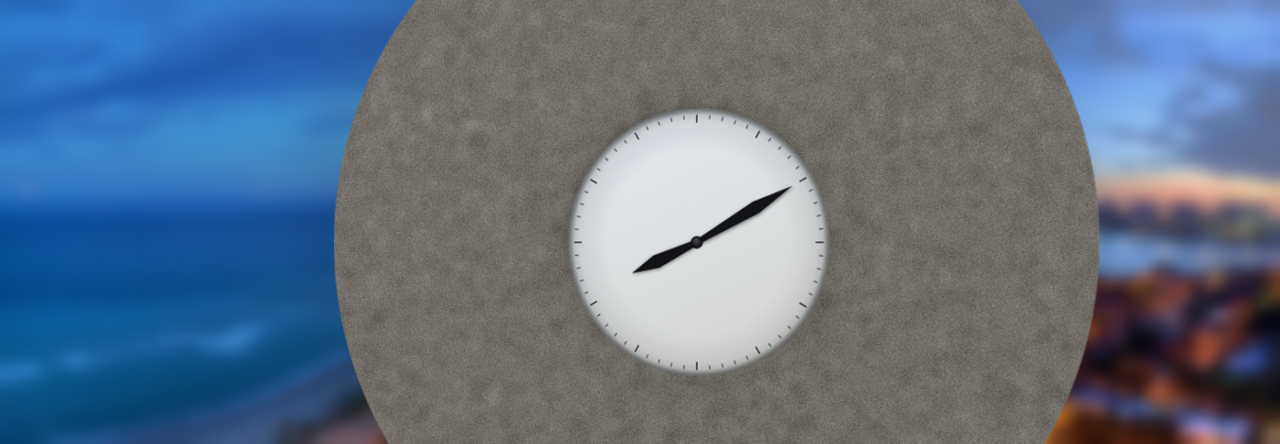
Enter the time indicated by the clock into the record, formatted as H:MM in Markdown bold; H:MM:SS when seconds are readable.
**8:10**
